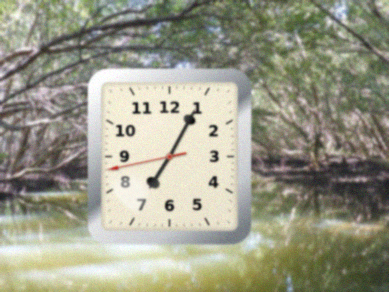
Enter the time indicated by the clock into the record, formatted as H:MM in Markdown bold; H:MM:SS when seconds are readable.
**7:04:43**
